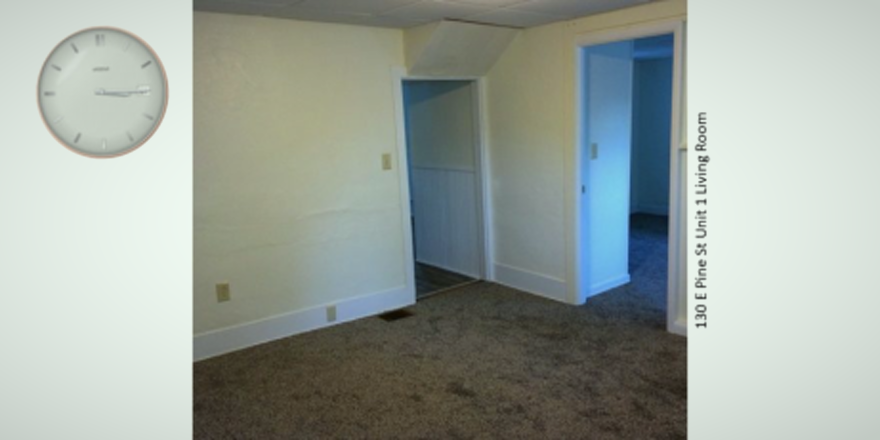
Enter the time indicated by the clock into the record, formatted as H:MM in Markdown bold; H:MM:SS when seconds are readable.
**3:15**
